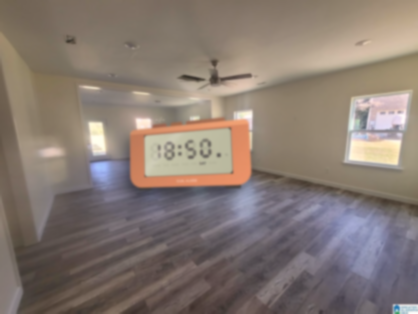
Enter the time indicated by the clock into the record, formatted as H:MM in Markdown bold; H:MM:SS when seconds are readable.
**18:50**
